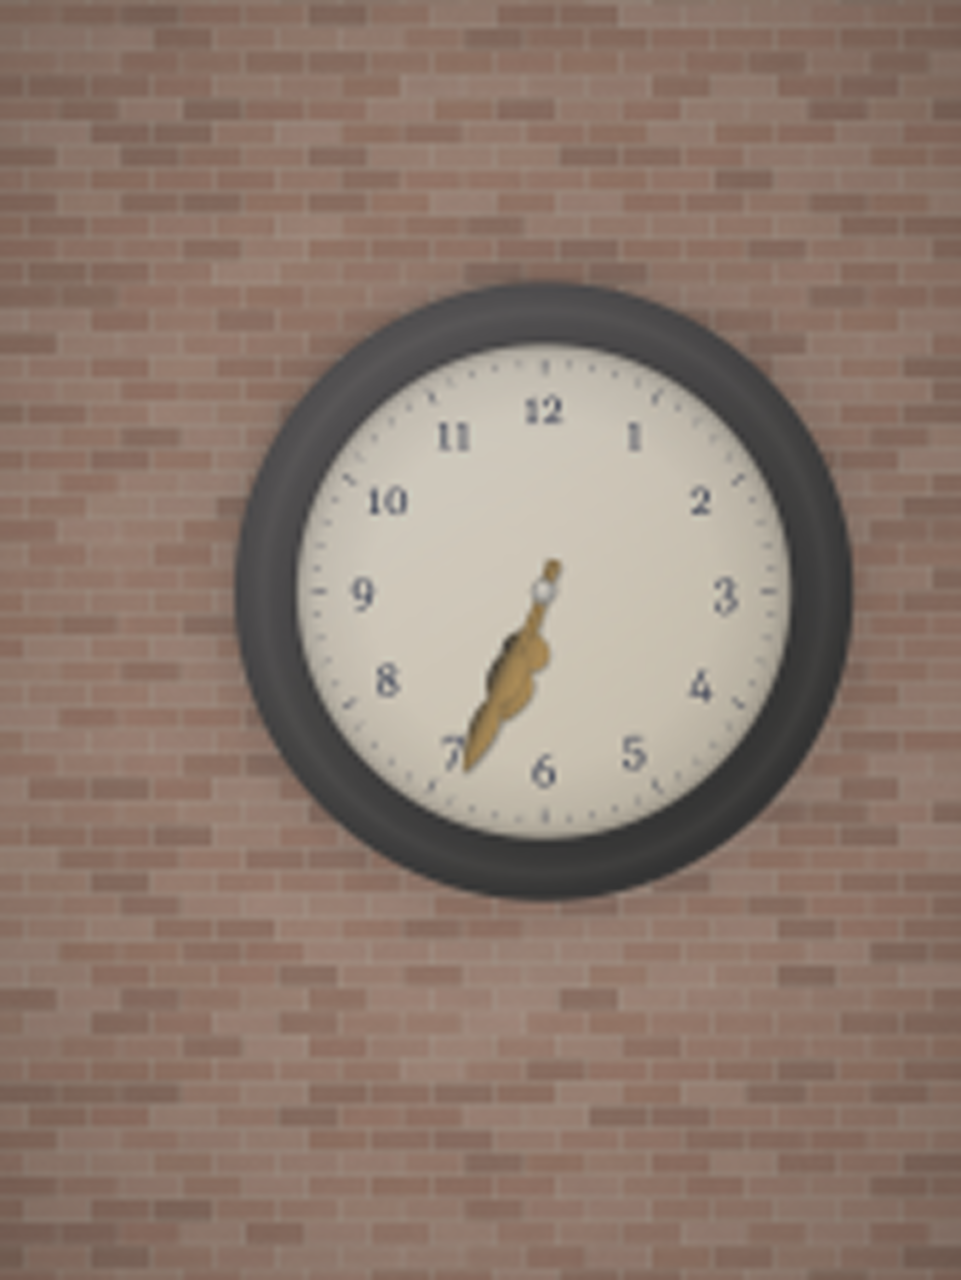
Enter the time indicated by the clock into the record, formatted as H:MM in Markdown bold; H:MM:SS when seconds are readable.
**6:34**
